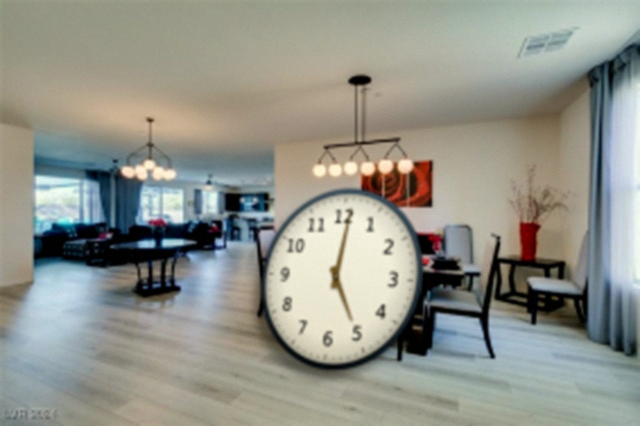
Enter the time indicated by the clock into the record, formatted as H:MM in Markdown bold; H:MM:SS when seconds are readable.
**5:01**
